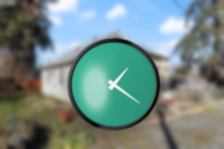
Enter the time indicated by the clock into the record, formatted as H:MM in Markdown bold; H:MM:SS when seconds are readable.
**1:21**
